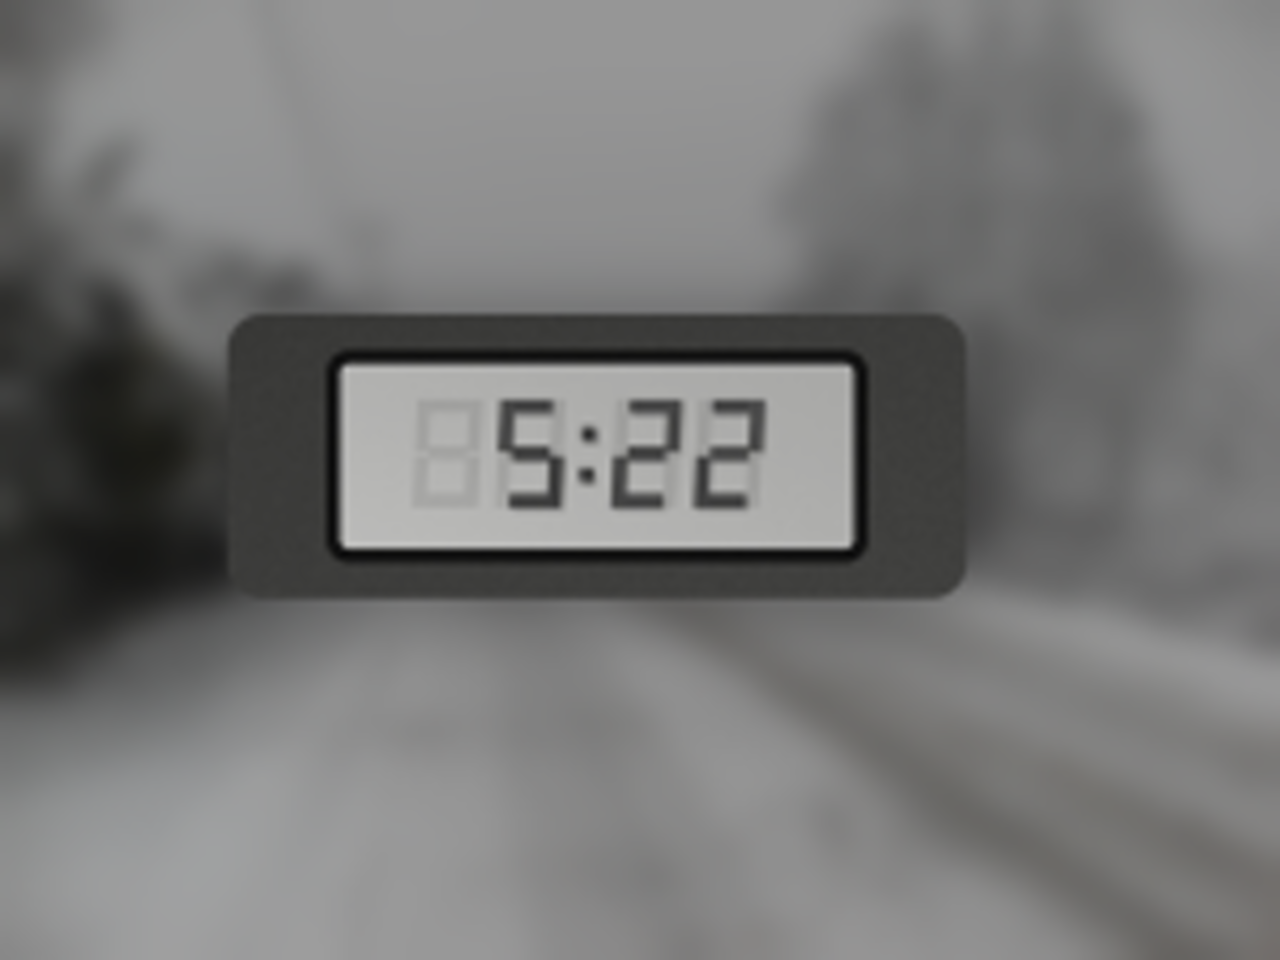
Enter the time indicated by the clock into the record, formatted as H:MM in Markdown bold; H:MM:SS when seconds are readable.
**5:22**
